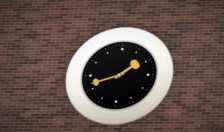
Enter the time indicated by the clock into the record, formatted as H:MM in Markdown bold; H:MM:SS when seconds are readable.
**1:42**
